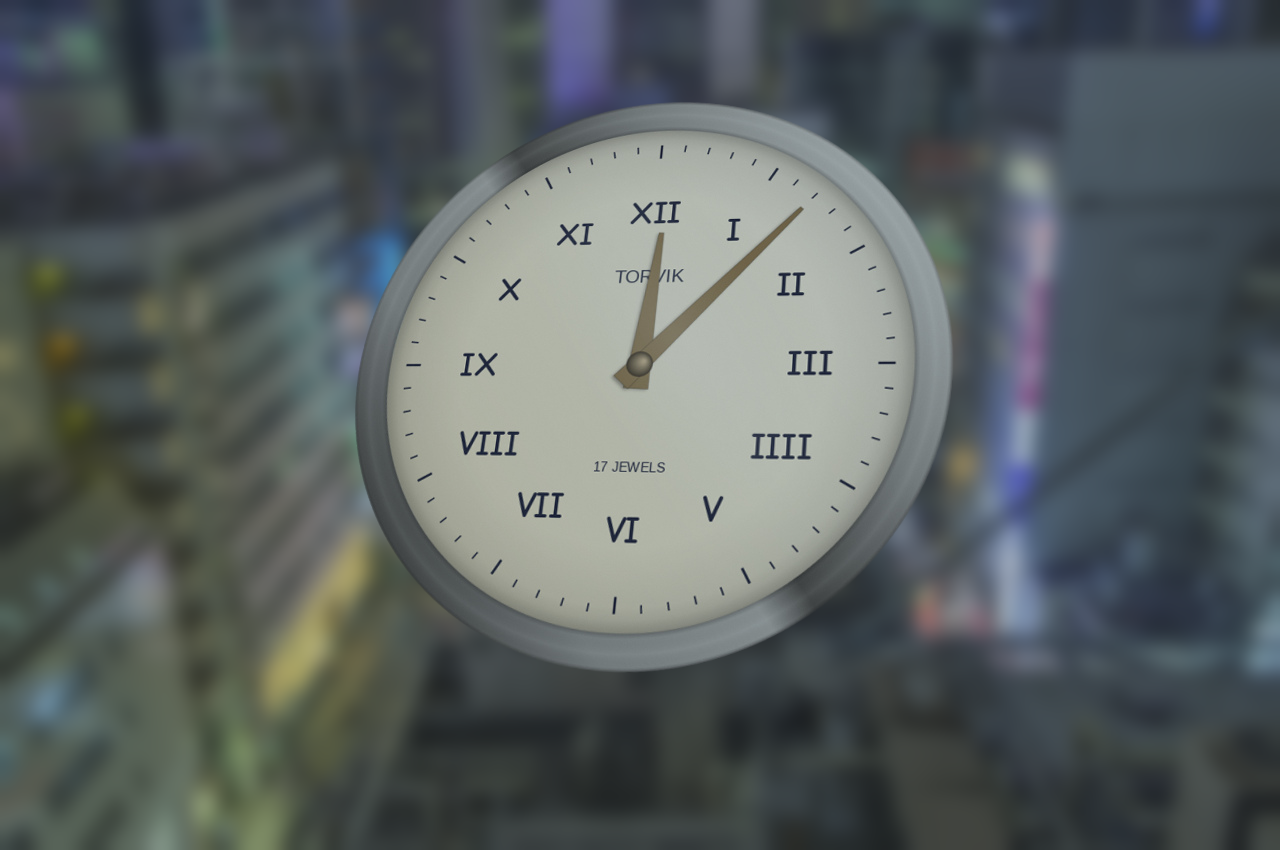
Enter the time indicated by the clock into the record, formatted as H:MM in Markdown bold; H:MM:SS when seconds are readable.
**12:07**
